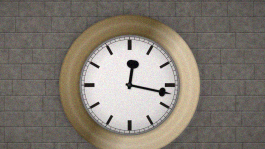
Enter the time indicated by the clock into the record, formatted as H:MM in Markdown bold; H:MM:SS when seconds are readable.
**12:17**
